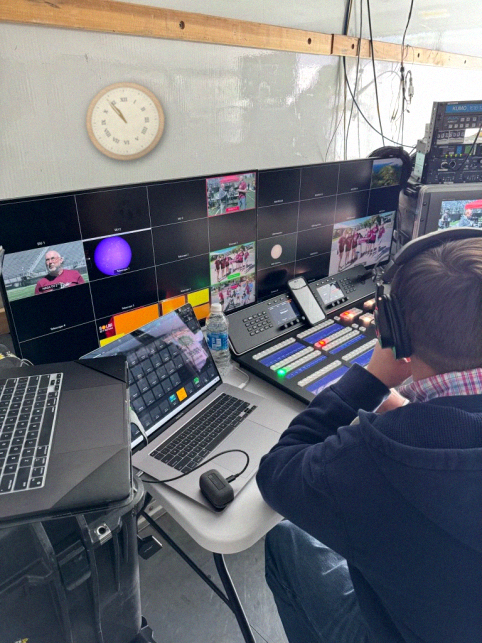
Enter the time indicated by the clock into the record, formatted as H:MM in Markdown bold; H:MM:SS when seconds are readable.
**10:54**
